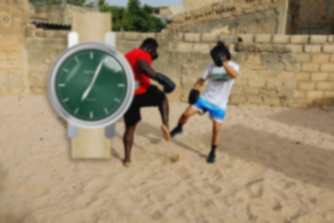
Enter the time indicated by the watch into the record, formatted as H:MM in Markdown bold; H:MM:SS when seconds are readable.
**7:04**
